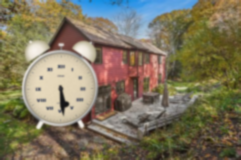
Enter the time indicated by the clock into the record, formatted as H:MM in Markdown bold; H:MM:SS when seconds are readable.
**5:29**
